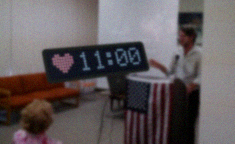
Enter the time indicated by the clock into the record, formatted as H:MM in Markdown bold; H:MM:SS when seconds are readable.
**11:00**
